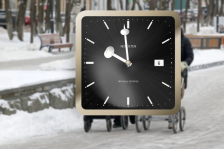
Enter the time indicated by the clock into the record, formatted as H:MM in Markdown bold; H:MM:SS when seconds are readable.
**9:59**
